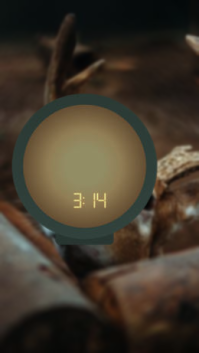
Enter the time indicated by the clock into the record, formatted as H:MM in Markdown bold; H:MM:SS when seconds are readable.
**3:14**
